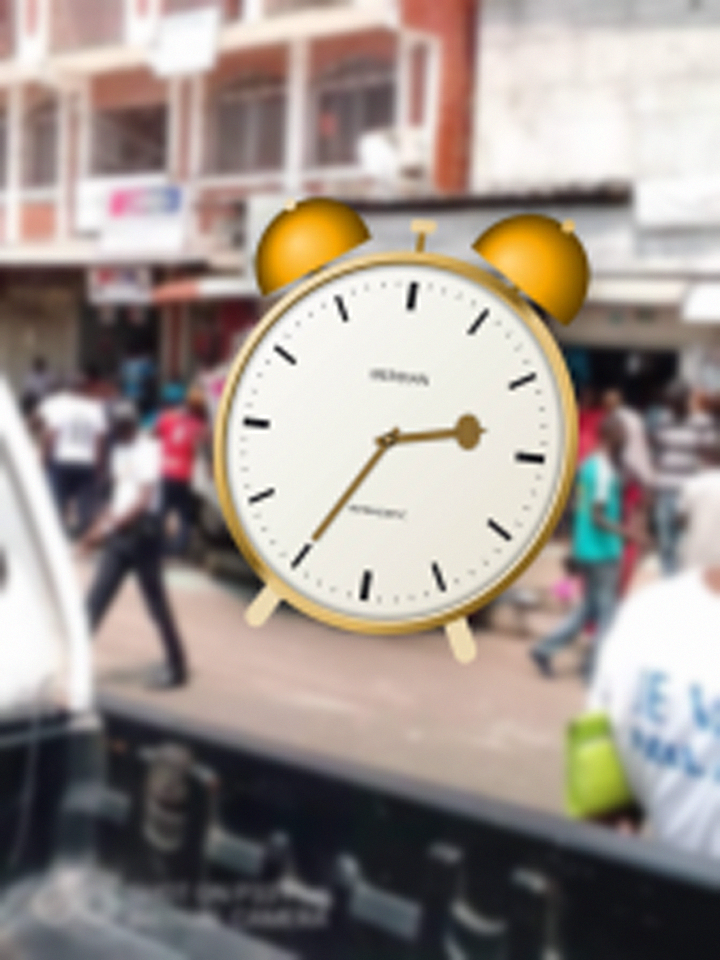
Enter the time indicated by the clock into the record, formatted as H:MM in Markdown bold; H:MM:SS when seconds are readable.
**2:35**
